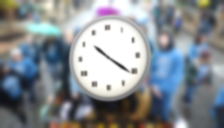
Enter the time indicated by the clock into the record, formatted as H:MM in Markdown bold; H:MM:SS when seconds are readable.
**10:21**
